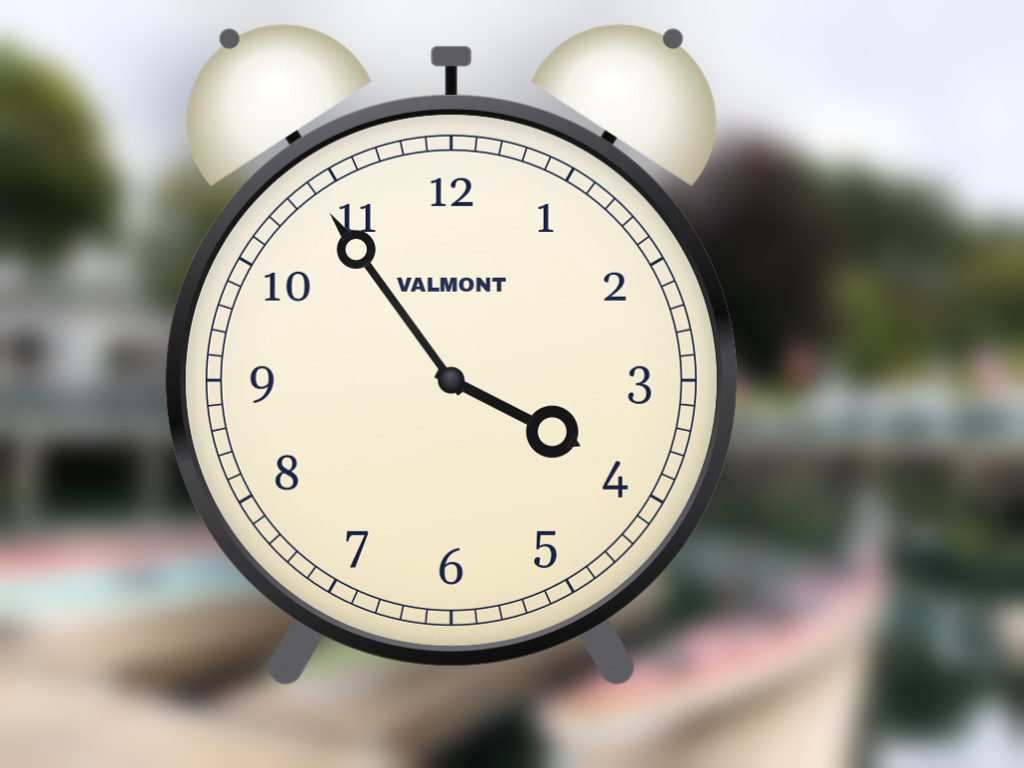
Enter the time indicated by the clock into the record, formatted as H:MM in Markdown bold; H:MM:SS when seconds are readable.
**3:54**
